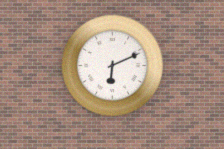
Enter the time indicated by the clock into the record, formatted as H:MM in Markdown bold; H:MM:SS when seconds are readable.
**6:11**
